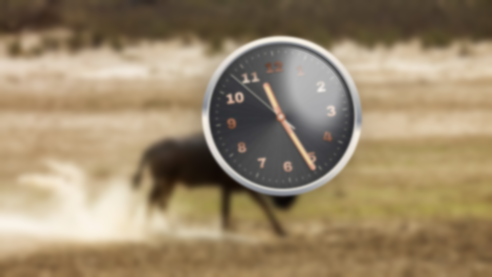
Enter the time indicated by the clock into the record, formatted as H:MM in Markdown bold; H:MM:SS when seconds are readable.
**11:25:53**
